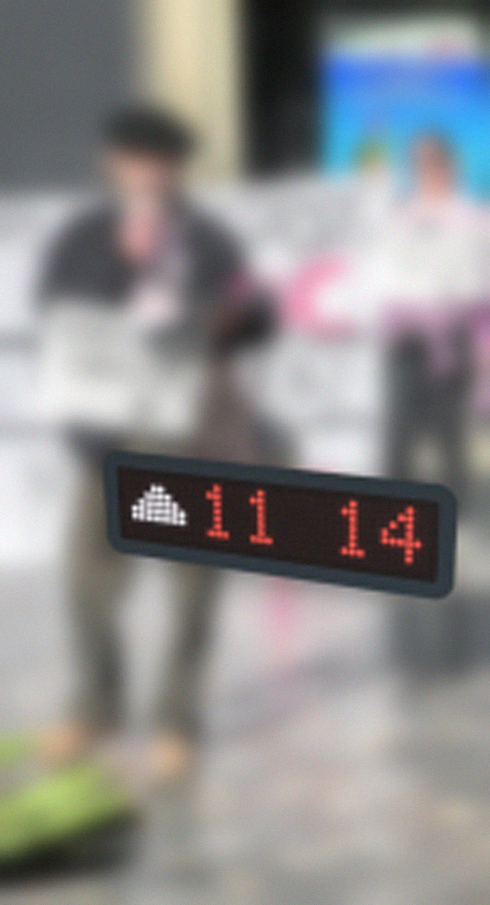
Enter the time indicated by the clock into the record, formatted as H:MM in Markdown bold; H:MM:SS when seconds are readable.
**11:14**
